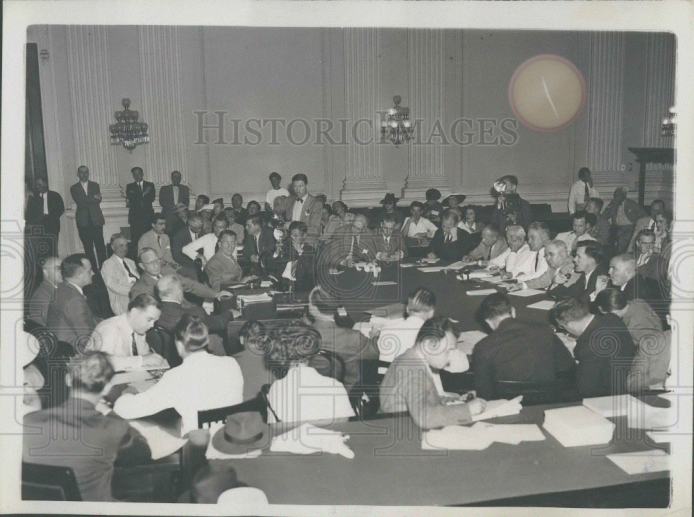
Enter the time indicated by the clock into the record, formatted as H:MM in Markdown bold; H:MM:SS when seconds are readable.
**11:26**
